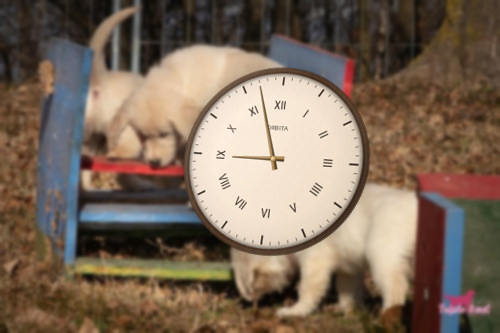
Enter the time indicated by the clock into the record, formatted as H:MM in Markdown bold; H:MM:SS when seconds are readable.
**8:57**
